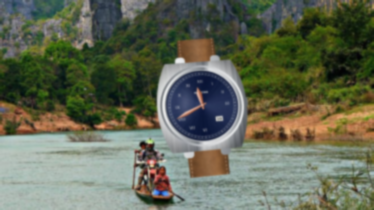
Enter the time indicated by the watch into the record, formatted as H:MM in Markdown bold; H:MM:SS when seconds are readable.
**11:41**
